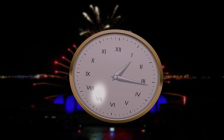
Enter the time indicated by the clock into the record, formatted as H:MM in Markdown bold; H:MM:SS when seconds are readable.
**1:16**
